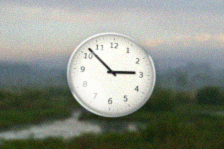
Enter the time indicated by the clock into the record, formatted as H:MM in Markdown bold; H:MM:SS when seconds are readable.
**2:52**
